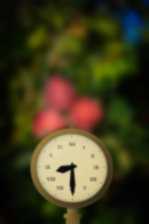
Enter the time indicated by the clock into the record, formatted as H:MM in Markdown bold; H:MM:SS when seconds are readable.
**8:30**
